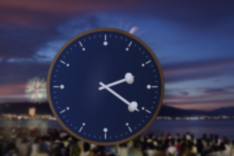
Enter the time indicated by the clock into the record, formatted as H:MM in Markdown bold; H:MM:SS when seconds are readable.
**2:21**
